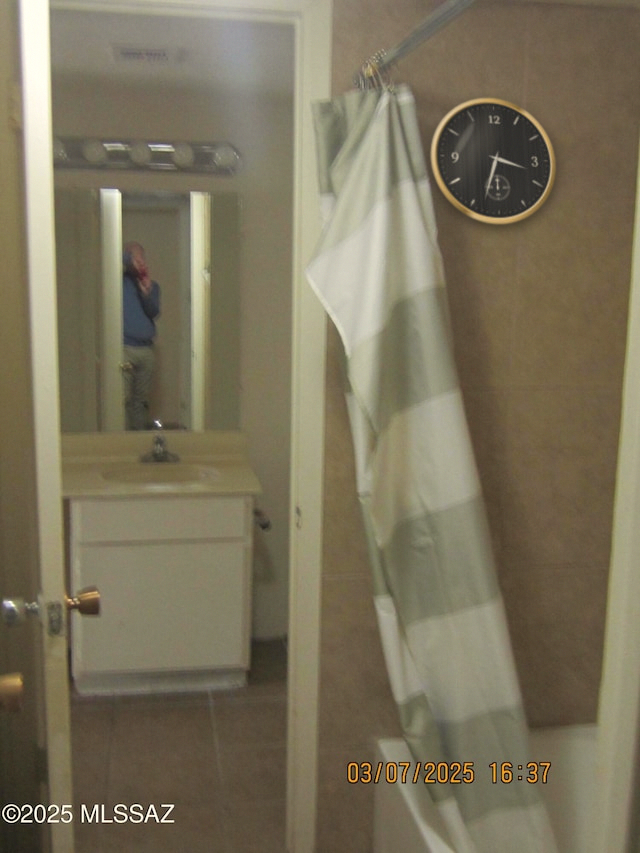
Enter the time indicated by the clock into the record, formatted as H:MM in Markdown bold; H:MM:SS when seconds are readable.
**3:33**
